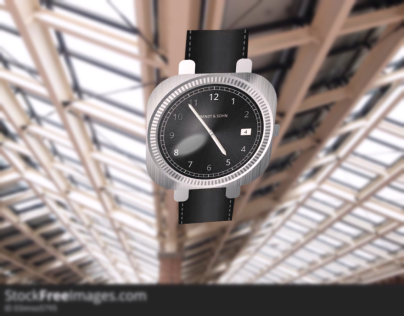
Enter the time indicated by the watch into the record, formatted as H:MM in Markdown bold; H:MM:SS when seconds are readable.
**4:54**
